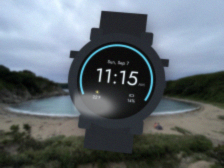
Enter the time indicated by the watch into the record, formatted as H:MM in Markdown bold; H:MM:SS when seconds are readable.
**11:15**
